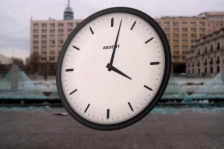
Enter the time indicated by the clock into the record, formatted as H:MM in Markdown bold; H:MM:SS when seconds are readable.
**4:02**
